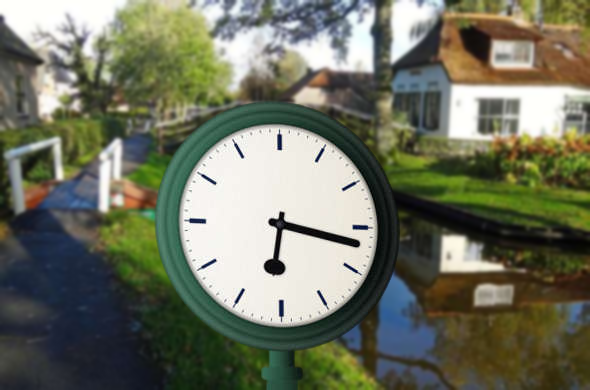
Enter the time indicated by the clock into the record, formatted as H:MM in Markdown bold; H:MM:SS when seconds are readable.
**6:17**
